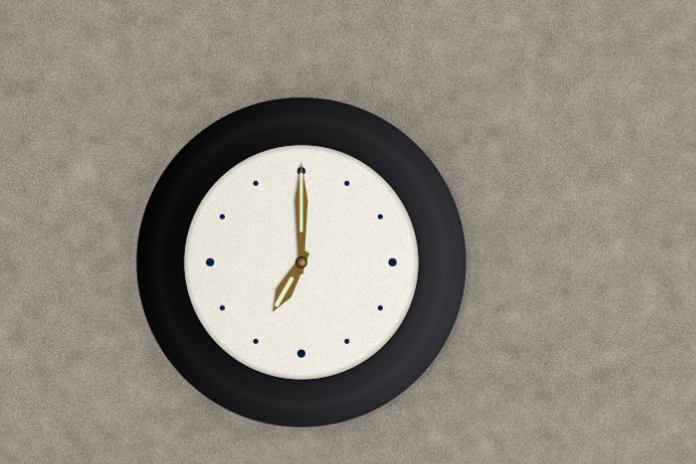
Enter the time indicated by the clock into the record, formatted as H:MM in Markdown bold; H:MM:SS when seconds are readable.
**7:00**
